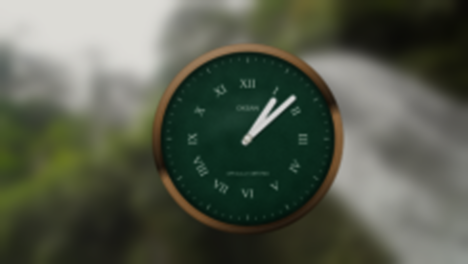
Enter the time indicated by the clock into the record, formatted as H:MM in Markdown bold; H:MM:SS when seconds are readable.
**1:08**
